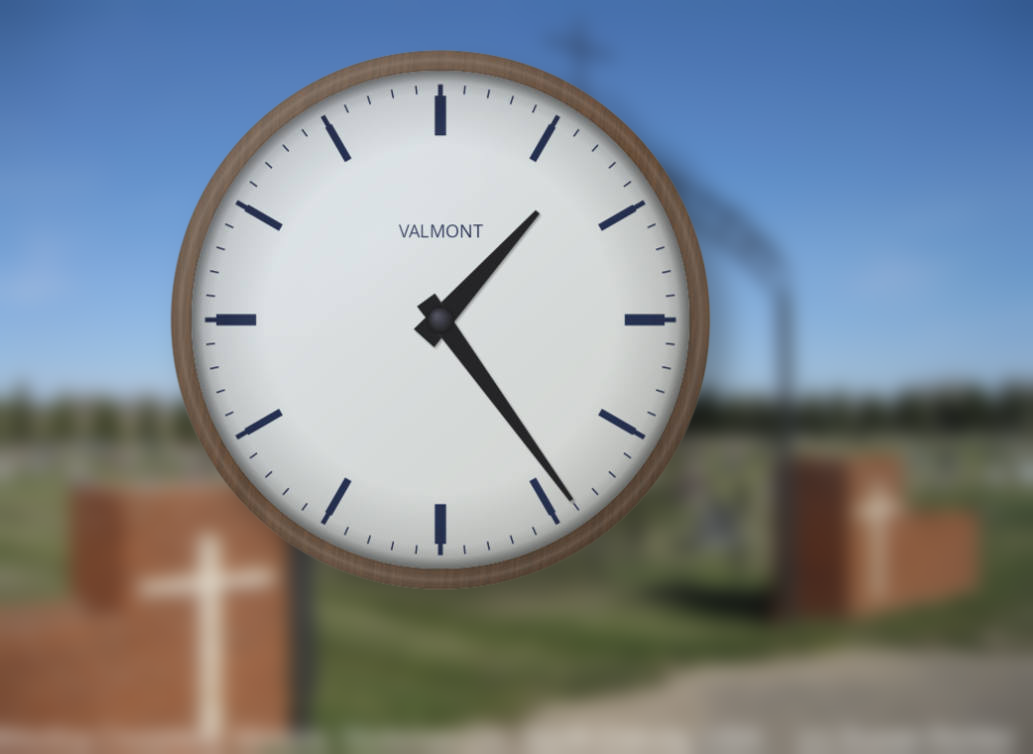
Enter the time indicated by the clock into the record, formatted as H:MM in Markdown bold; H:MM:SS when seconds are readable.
**1:24**
